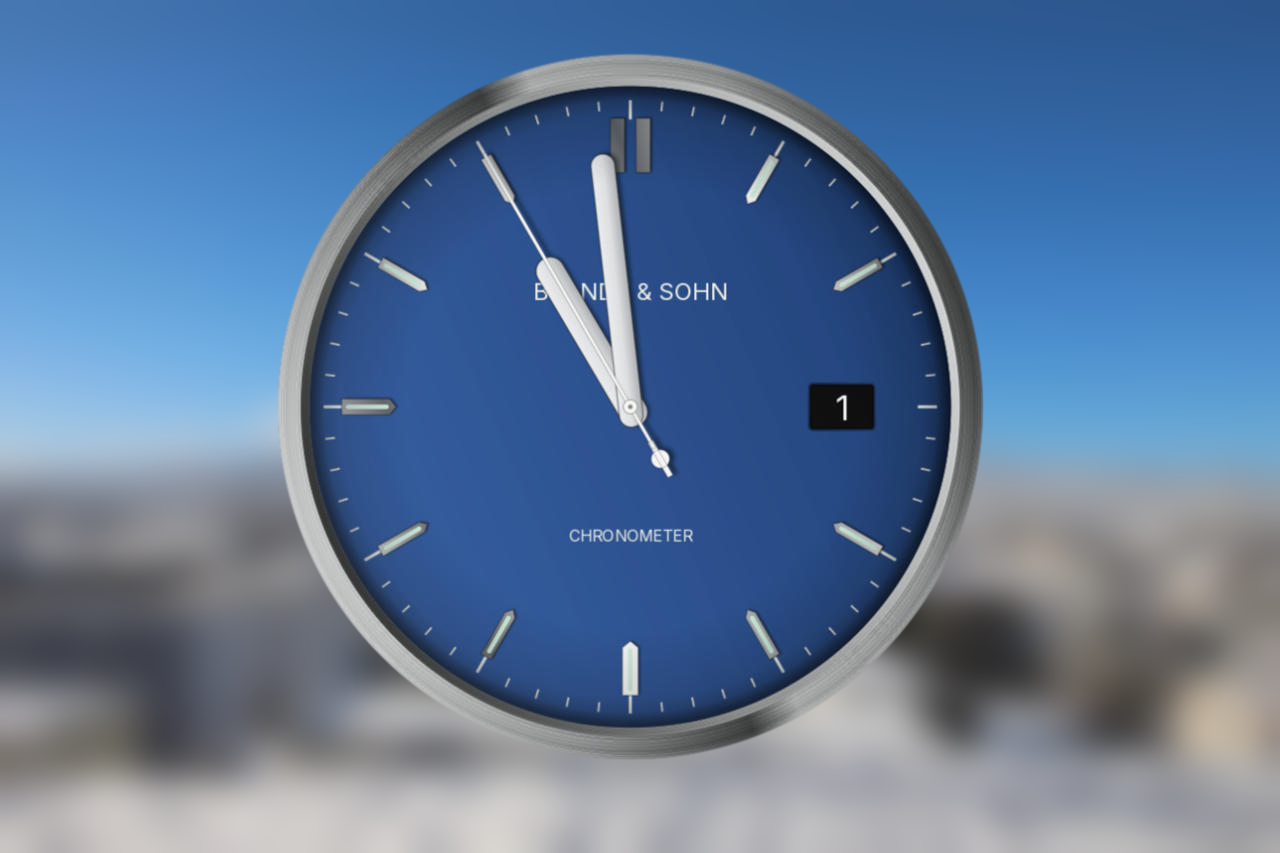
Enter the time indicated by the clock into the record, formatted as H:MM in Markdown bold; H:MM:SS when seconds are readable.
**10:58:55**
